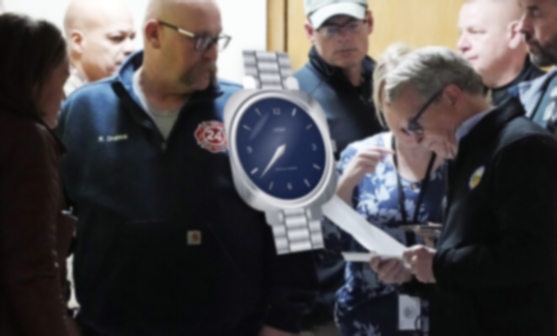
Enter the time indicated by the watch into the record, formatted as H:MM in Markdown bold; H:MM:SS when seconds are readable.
**7:38**
